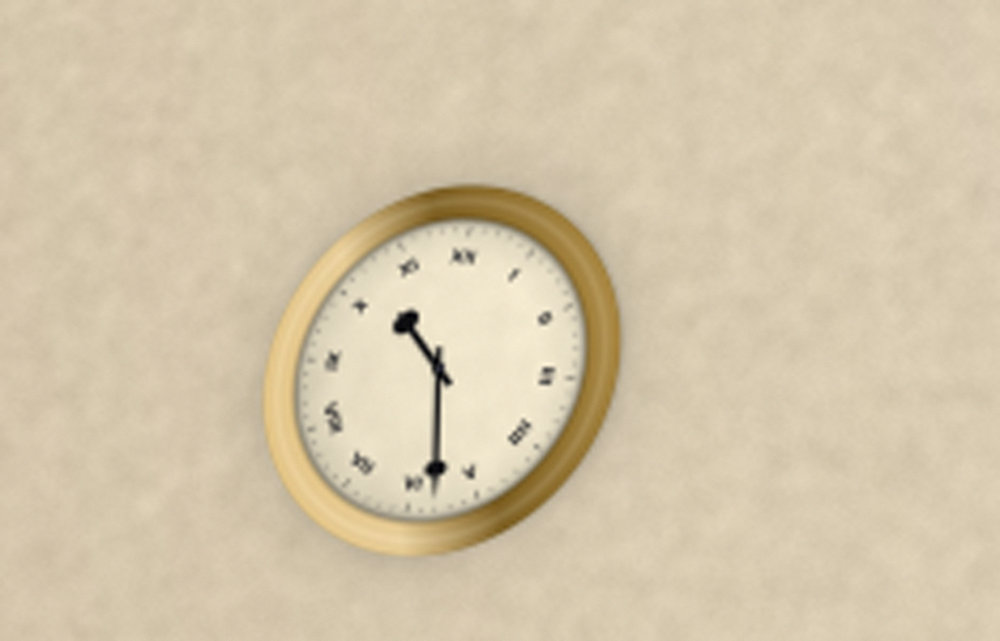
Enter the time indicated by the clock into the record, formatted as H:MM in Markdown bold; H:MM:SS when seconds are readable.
**10:28**
